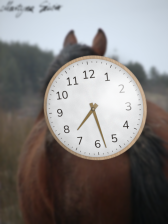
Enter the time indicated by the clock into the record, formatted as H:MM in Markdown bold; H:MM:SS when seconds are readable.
**7:28**
